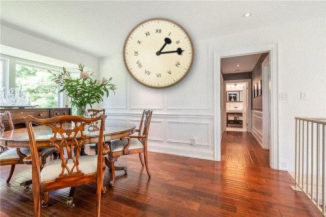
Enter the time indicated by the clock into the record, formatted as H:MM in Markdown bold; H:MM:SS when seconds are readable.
**1:14**
